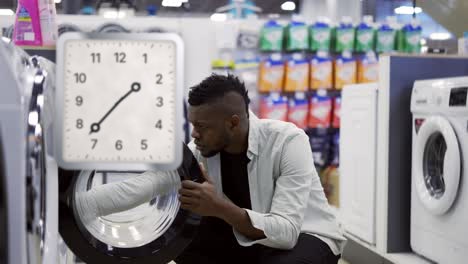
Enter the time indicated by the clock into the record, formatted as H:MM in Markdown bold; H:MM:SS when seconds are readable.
**1:37**
